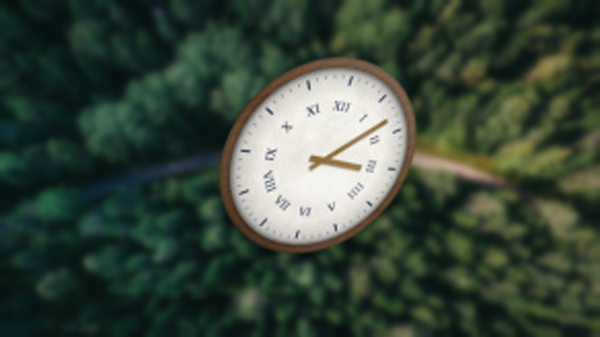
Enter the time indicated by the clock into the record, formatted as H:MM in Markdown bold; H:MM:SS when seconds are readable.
**3:08**
